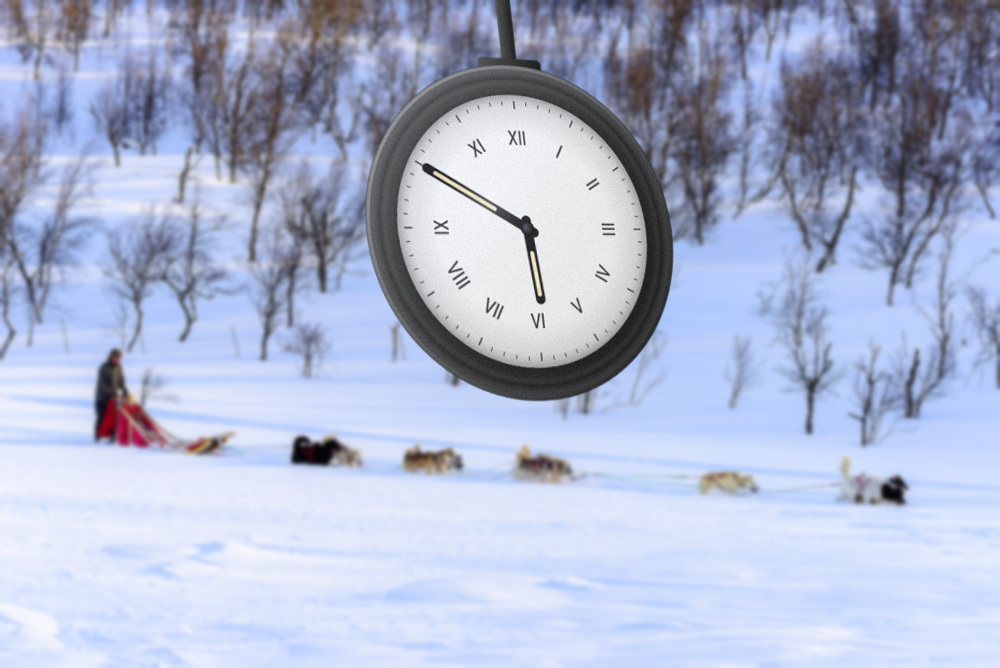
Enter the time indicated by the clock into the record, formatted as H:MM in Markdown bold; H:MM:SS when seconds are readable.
**5:50**
